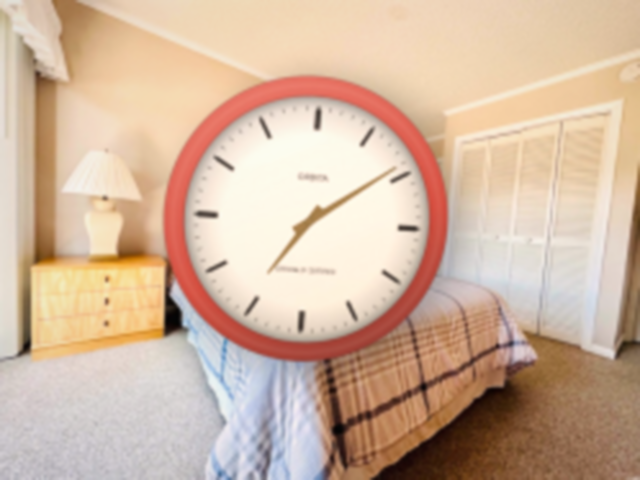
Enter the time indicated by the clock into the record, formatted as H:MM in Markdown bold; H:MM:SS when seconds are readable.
**7:09**
